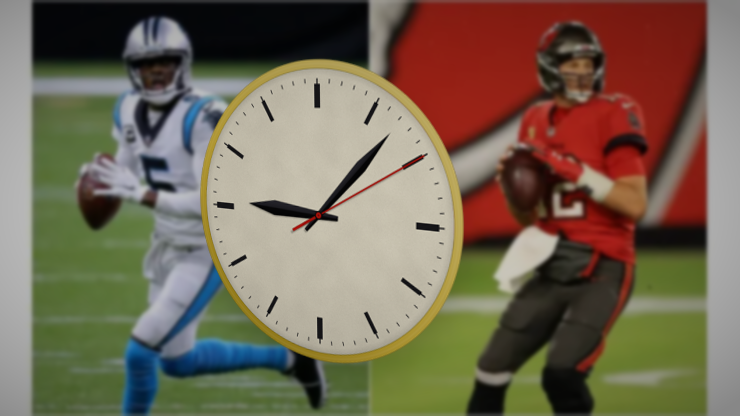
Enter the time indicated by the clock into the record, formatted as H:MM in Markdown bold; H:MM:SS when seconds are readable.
**9:07:10**
